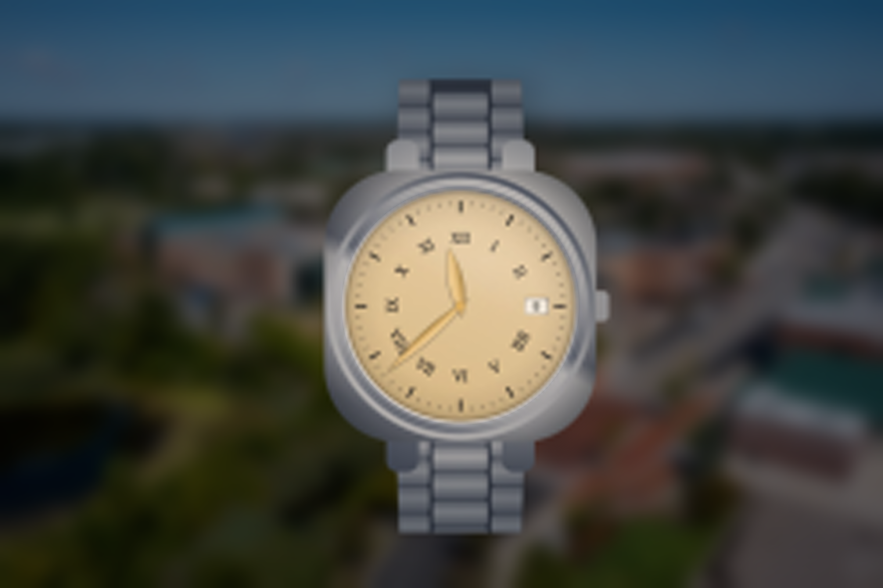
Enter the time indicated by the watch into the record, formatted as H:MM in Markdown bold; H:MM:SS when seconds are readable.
**11:38**
